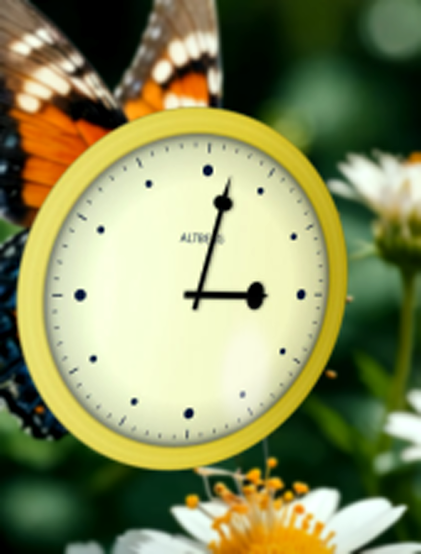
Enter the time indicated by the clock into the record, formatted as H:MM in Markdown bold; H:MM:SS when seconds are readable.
**3:02**
